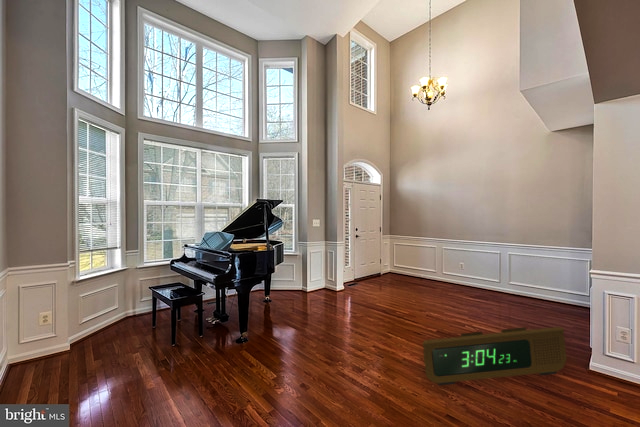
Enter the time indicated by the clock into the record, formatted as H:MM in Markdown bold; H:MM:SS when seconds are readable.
**3:04**
